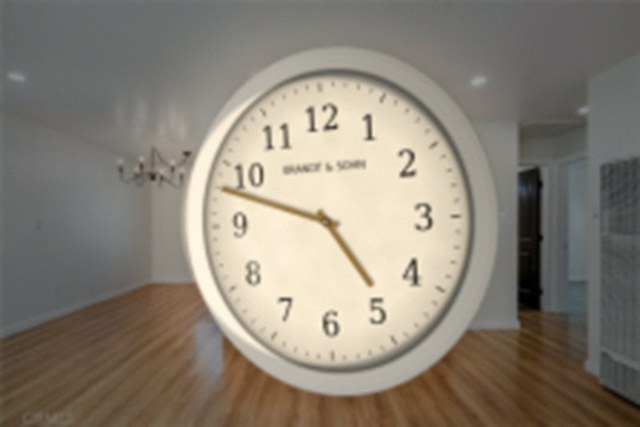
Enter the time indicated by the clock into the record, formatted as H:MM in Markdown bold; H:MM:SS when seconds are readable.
**4:48**
